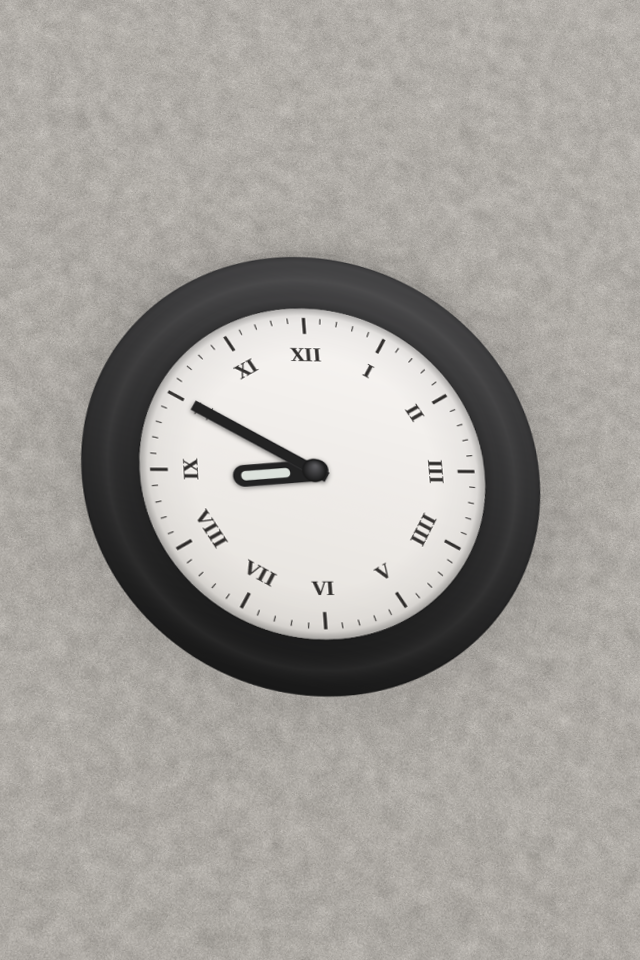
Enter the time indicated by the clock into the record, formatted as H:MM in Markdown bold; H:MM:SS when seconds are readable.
**8:50**
